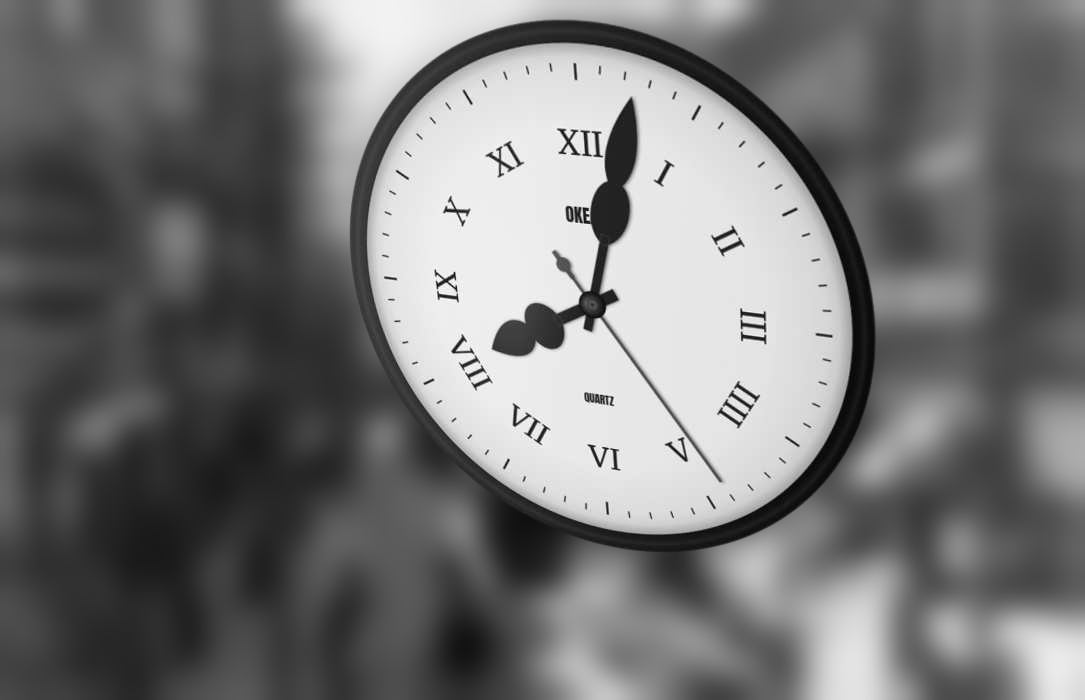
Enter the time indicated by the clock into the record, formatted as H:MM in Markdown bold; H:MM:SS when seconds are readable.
**8:02:24**
